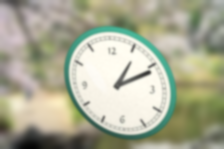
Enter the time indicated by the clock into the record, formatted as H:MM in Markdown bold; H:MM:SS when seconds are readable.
**1:11**
